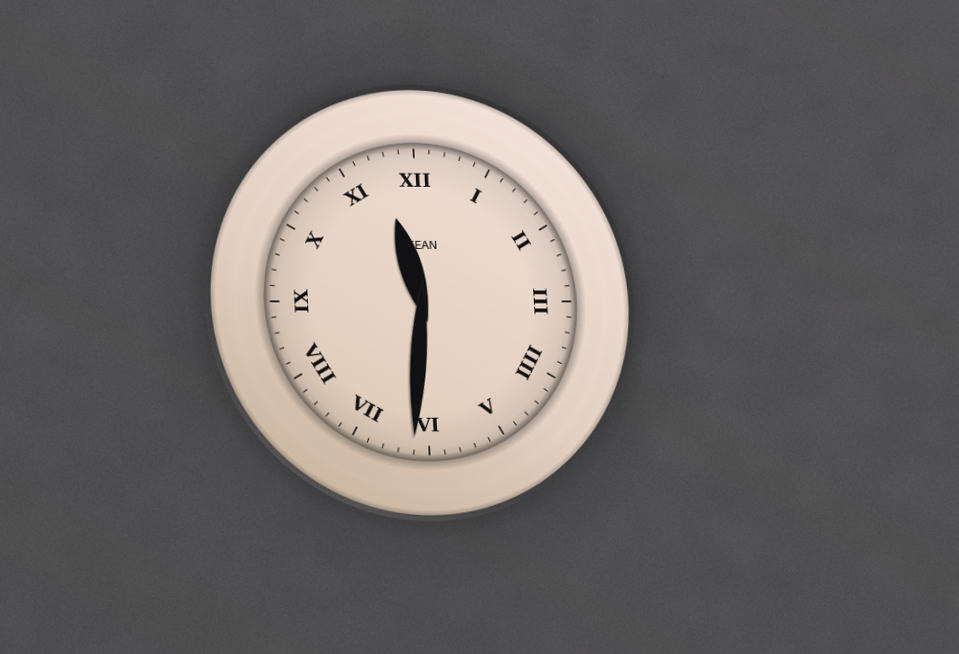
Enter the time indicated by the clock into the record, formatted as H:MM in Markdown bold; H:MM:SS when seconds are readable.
**11:31**
